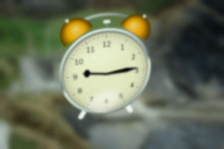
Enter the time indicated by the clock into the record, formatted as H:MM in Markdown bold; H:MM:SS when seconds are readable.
**9:14**
